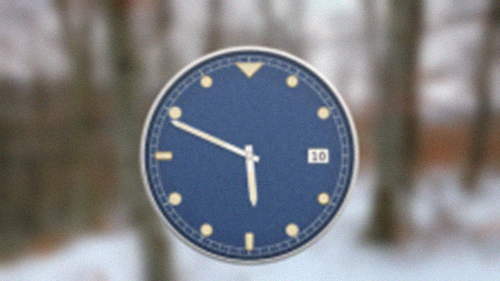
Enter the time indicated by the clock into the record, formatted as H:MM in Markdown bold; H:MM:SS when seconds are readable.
**5:49**
